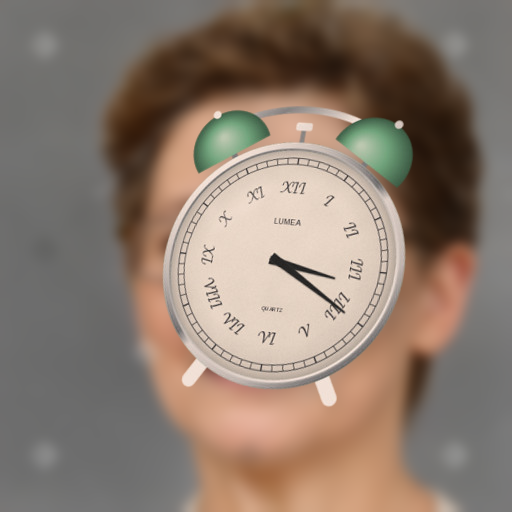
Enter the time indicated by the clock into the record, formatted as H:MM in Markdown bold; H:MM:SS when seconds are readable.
**3:20**
